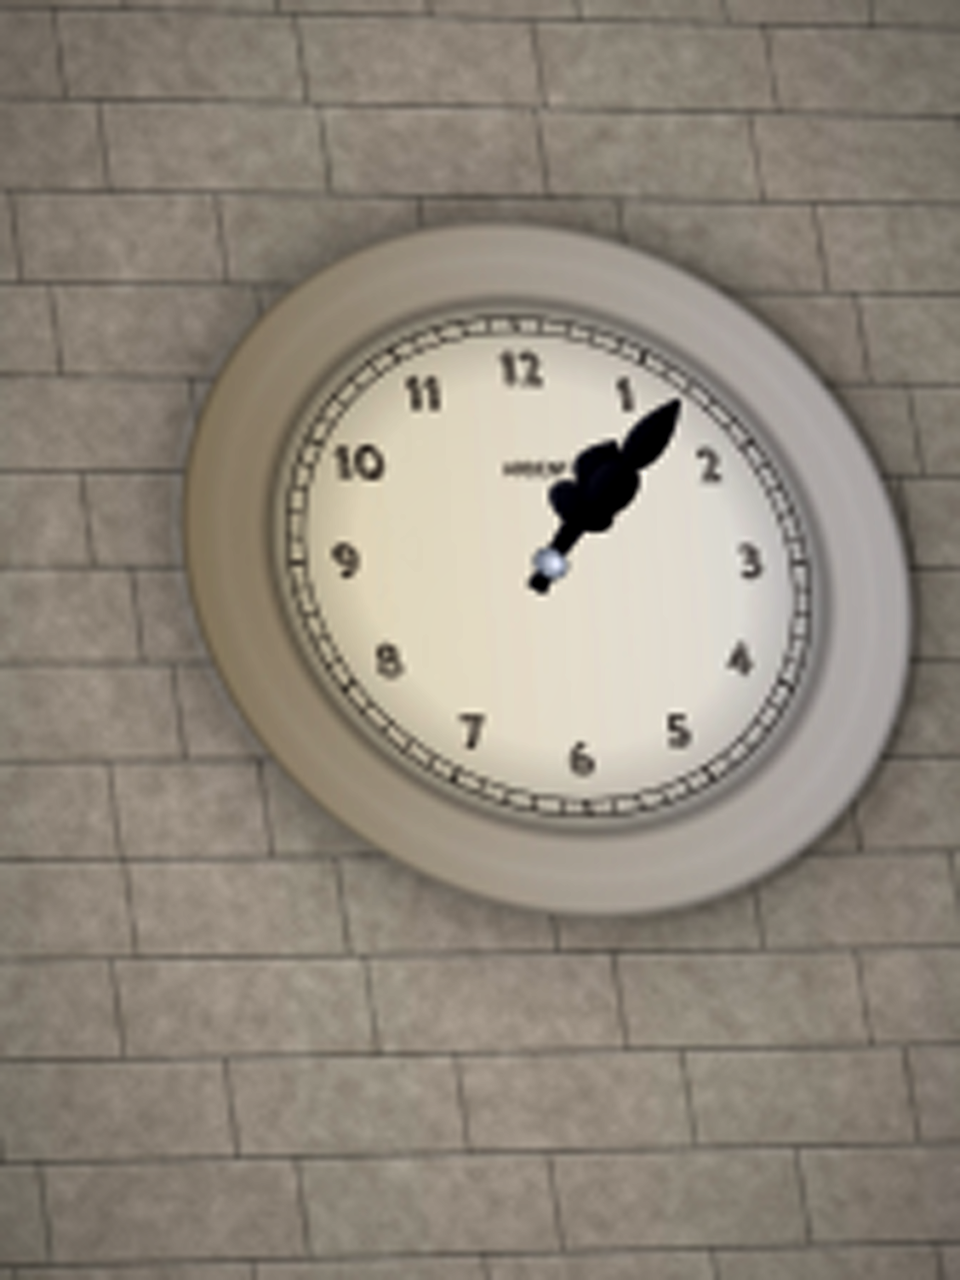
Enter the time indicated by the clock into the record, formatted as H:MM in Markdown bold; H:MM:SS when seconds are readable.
**1:07**
